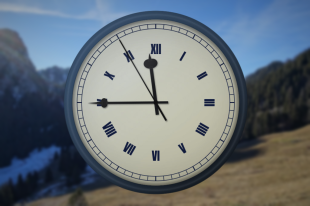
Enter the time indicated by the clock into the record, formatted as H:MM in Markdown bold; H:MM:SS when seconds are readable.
**11:44:55**
